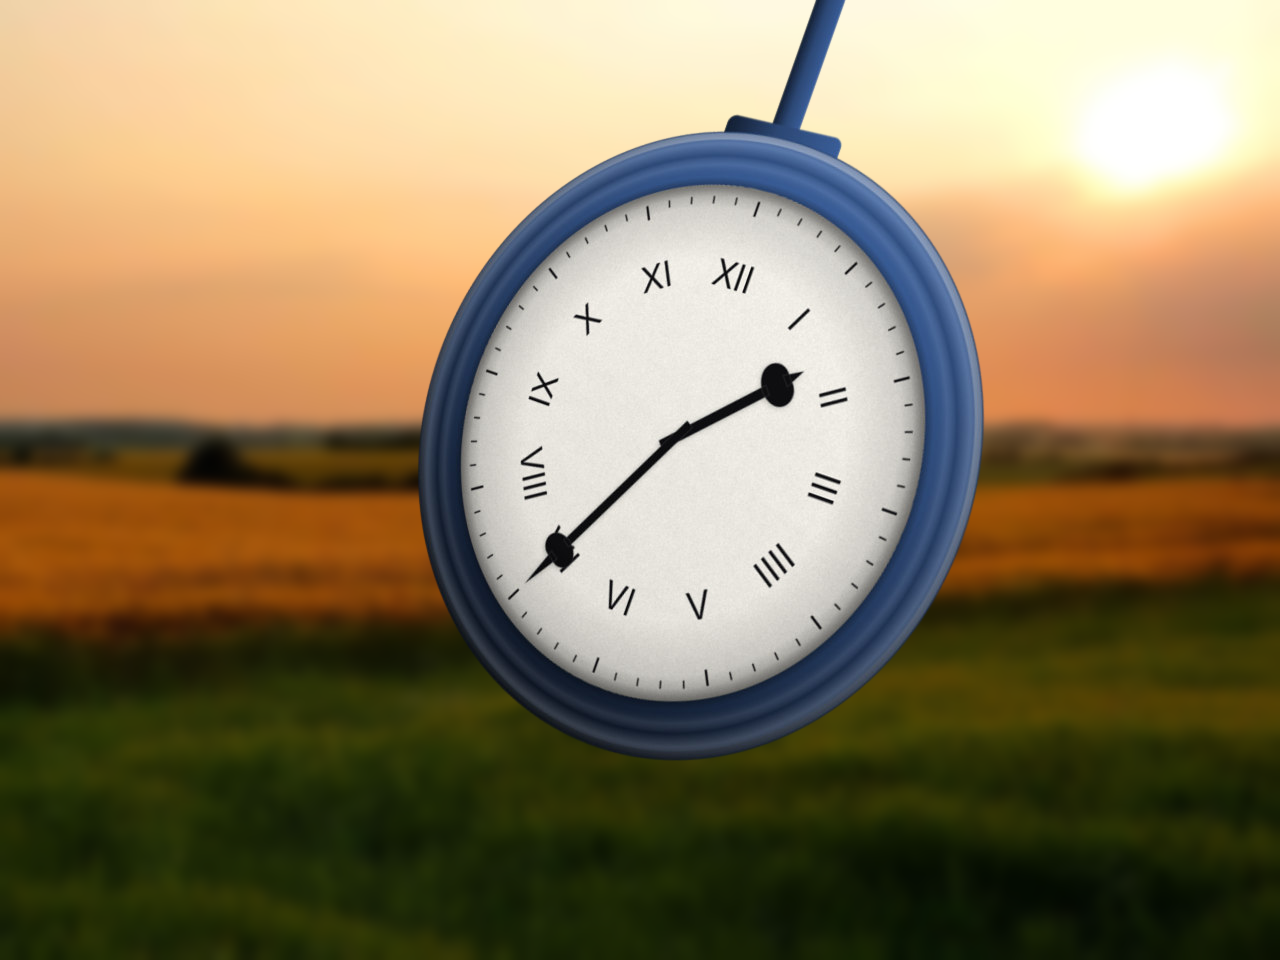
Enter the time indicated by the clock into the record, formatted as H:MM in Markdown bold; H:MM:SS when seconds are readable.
**1:35**
